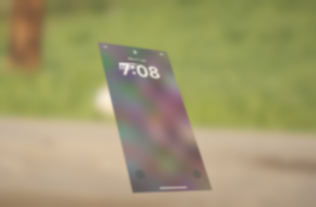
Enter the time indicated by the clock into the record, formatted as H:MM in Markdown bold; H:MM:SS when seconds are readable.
**7:08**
